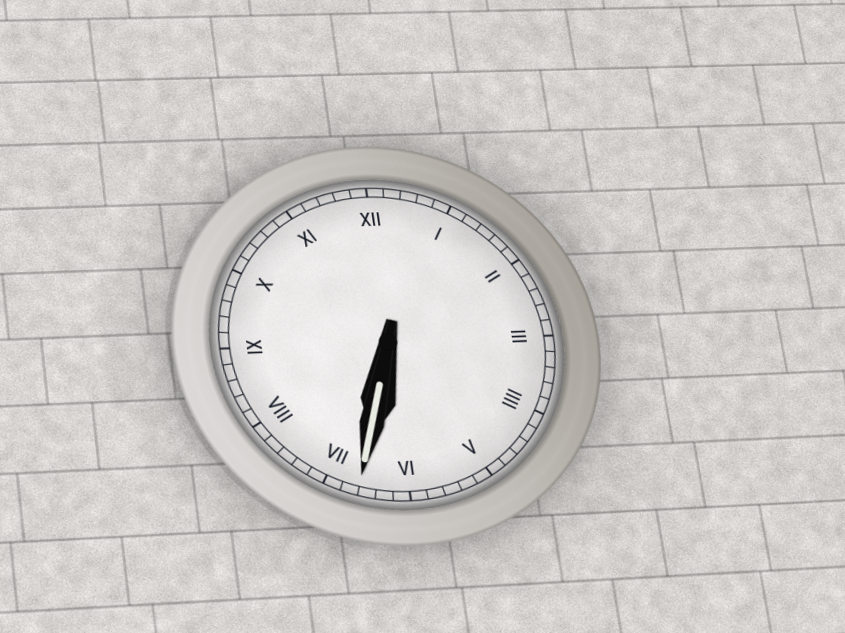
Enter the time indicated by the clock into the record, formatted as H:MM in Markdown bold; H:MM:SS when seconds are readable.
**6:33**
